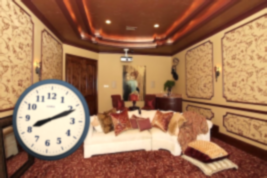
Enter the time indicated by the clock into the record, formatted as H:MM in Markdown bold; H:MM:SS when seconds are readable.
**8:11**
